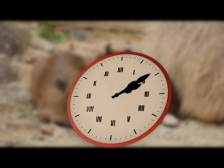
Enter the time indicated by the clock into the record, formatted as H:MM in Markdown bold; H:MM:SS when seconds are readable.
**2:09**
